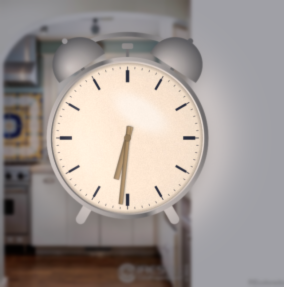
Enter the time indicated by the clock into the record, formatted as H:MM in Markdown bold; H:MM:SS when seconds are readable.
**6:31**
